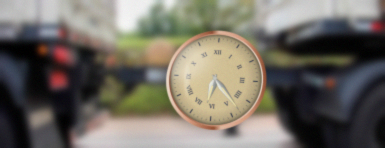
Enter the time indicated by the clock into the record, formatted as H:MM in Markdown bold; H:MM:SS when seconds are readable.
**6:23**
